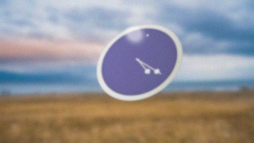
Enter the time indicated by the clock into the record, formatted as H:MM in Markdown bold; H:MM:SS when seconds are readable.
**4:19**
